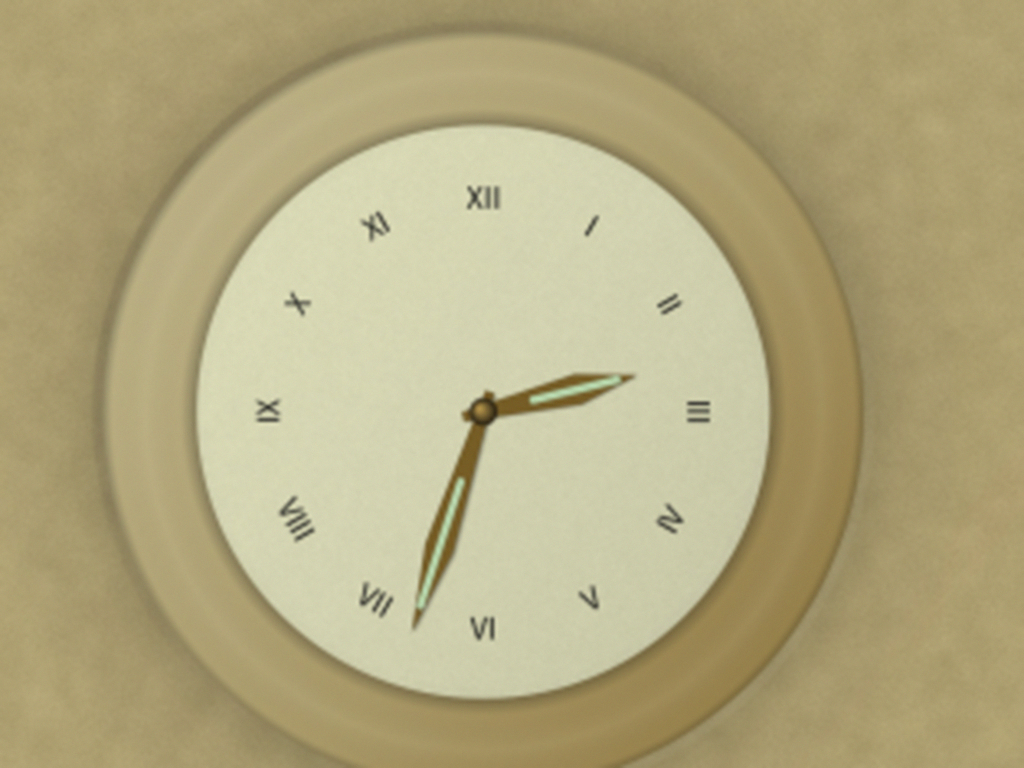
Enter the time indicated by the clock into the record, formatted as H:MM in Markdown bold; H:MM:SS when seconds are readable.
**2:33**
